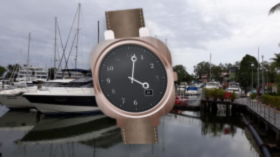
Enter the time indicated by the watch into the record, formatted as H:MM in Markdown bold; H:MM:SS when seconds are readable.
**4:02**
